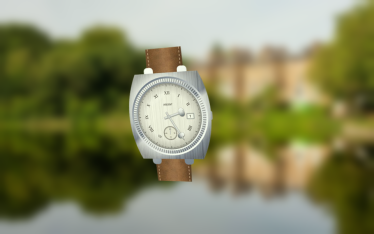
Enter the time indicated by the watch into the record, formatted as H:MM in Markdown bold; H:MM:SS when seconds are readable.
**2:25**
